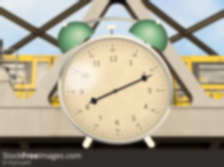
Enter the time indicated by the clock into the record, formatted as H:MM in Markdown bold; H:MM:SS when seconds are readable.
**8:11**
